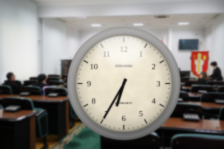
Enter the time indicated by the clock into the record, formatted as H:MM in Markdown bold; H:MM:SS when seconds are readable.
**6:35**
